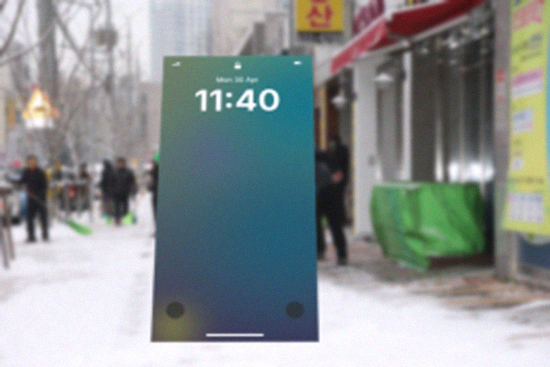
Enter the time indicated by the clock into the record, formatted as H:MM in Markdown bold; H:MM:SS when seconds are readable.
**11:40**
